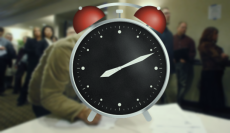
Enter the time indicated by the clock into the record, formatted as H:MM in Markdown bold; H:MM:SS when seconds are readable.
**8:11**
